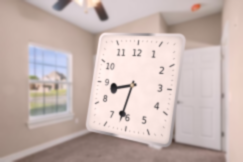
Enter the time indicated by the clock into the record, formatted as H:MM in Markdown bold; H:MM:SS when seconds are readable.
**8:32**
